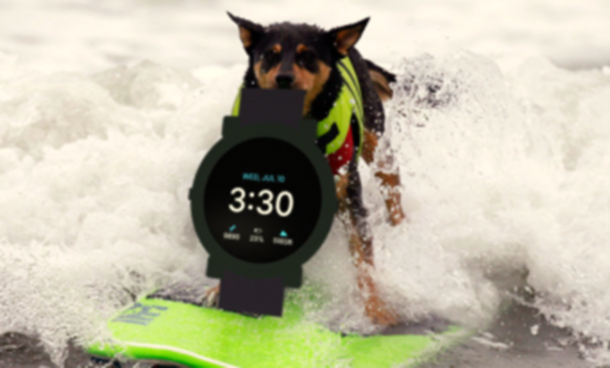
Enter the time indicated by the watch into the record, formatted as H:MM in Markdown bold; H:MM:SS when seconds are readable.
**3:30**
